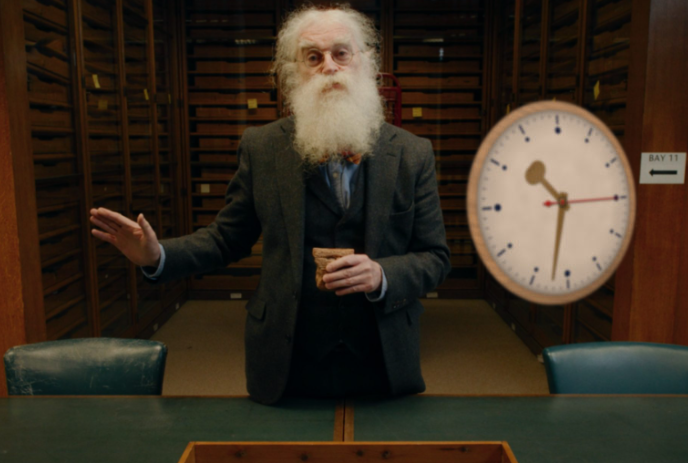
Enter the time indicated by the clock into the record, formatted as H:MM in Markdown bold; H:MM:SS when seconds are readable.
**10:32:15**
